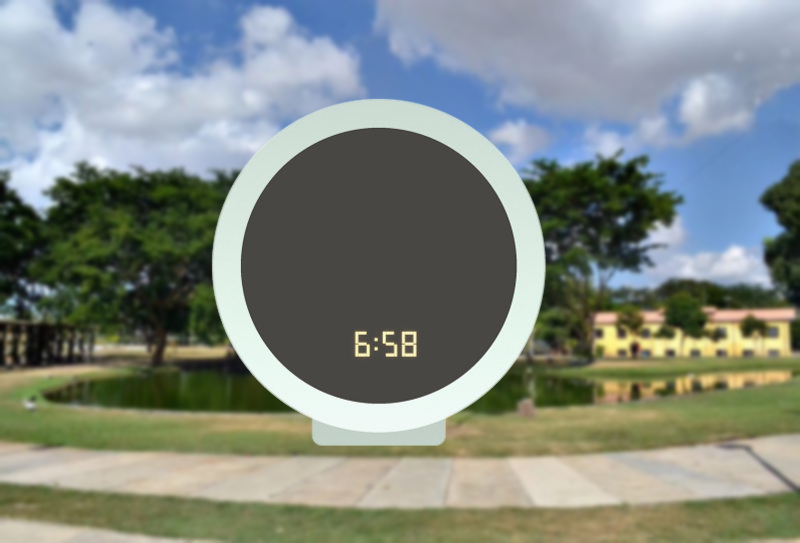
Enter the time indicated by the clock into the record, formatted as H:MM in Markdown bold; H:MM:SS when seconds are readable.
**6:58**
